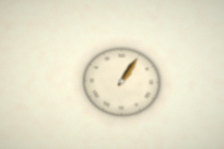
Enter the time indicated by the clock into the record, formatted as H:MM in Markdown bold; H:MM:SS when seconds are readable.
**1:05**
